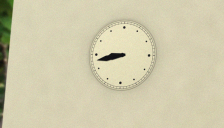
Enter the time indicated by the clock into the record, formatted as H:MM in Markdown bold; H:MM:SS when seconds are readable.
**8:43**
